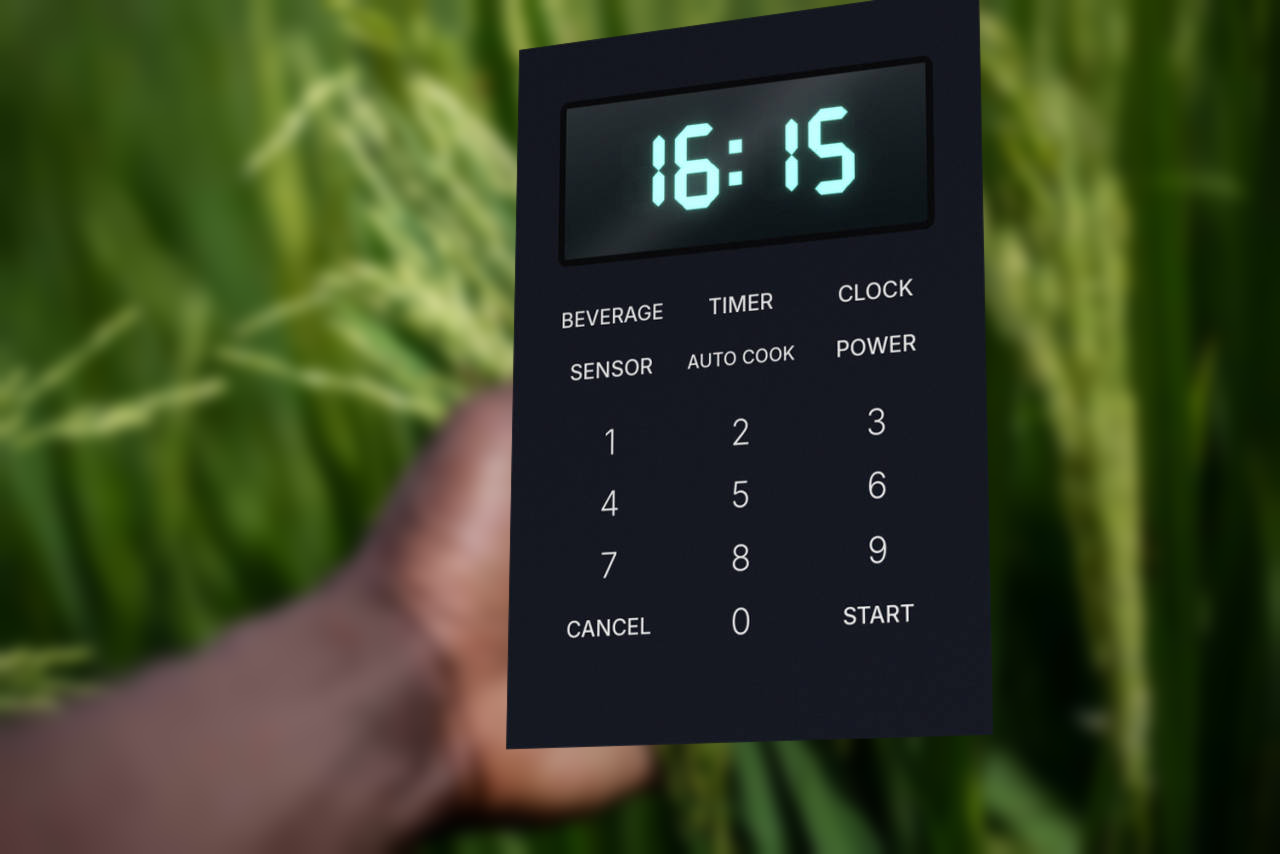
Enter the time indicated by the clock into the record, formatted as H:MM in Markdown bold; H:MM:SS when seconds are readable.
**16:15**
